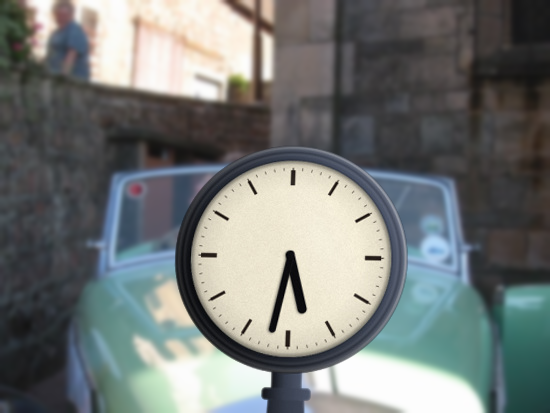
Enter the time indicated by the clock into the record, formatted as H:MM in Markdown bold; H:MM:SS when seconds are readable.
**5:32**
